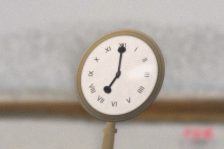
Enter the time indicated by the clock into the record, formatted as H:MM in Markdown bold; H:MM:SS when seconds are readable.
**7:00**
